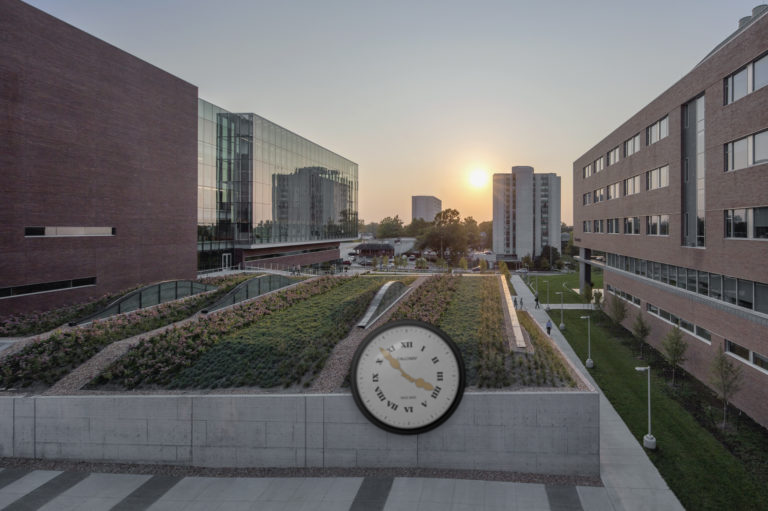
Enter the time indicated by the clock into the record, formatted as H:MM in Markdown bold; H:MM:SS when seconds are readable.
**3:53**
